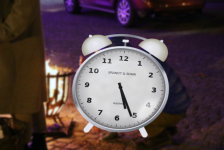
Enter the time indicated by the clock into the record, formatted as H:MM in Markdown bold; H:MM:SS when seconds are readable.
**5:26**
